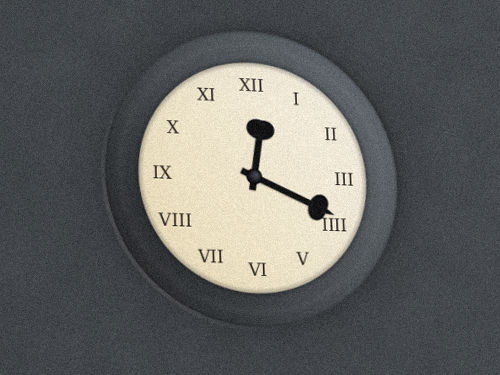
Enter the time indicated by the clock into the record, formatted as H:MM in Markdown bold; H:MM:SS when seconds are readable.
**12:19**
